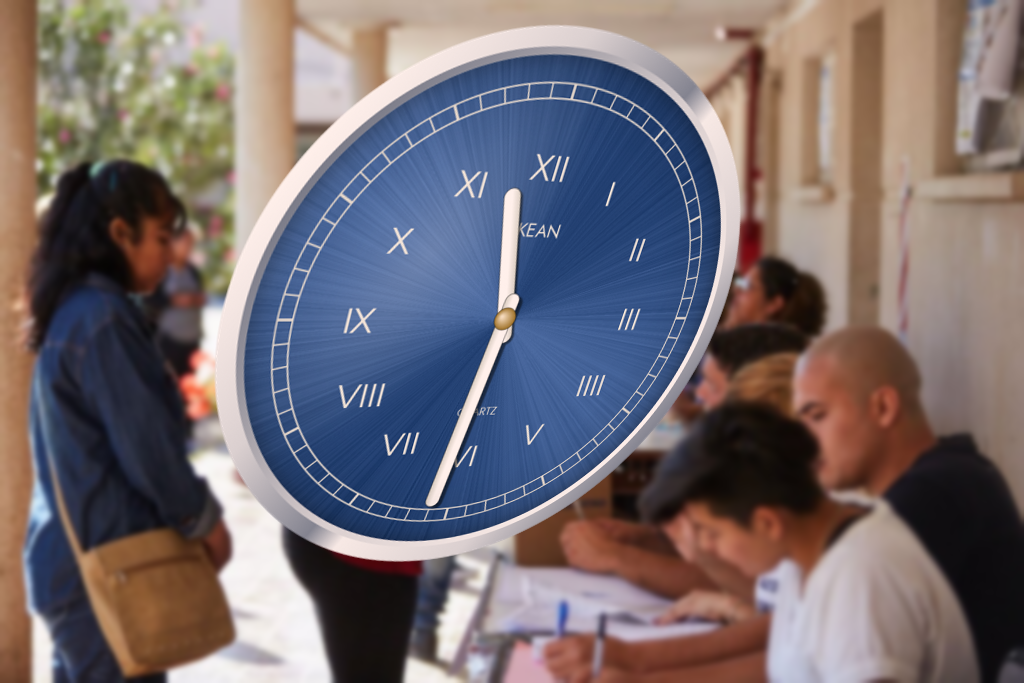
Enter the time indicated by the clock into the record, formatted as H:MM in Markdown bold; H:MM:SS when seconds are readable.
**11:31**
